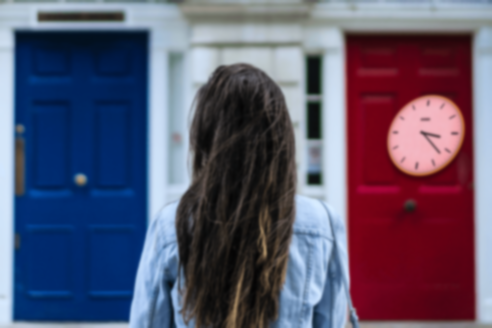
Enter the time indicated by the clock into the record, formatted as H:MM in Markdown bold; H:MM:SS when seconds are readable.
**3:22**
